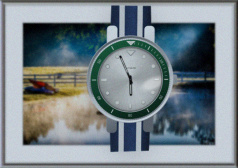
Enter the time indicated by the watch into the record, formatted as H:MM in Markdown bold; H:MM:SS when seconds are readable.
**5:56**
